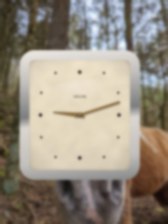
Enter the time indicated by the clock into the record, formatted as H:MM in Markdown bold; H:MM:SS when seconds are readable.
**9:12**
